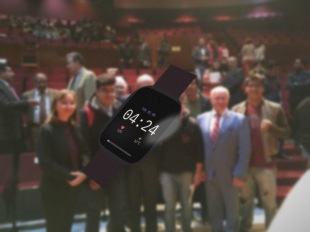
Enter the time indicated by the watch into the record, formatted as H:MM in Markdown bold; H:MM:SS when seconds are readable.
**4:24**
